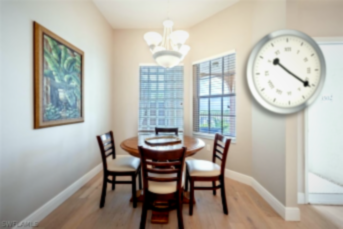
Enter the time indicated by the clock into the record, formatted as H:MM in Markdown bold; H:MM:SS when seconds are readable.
**10:21**
